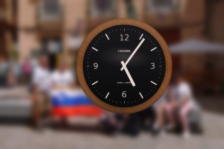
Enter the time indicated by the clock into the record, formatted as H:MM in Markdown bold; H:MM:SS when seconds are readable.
**5:06**
